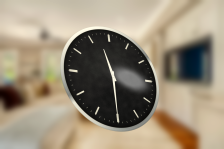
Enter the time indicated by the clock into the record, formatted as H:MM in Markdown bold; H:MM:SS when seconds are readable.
**11:30**
